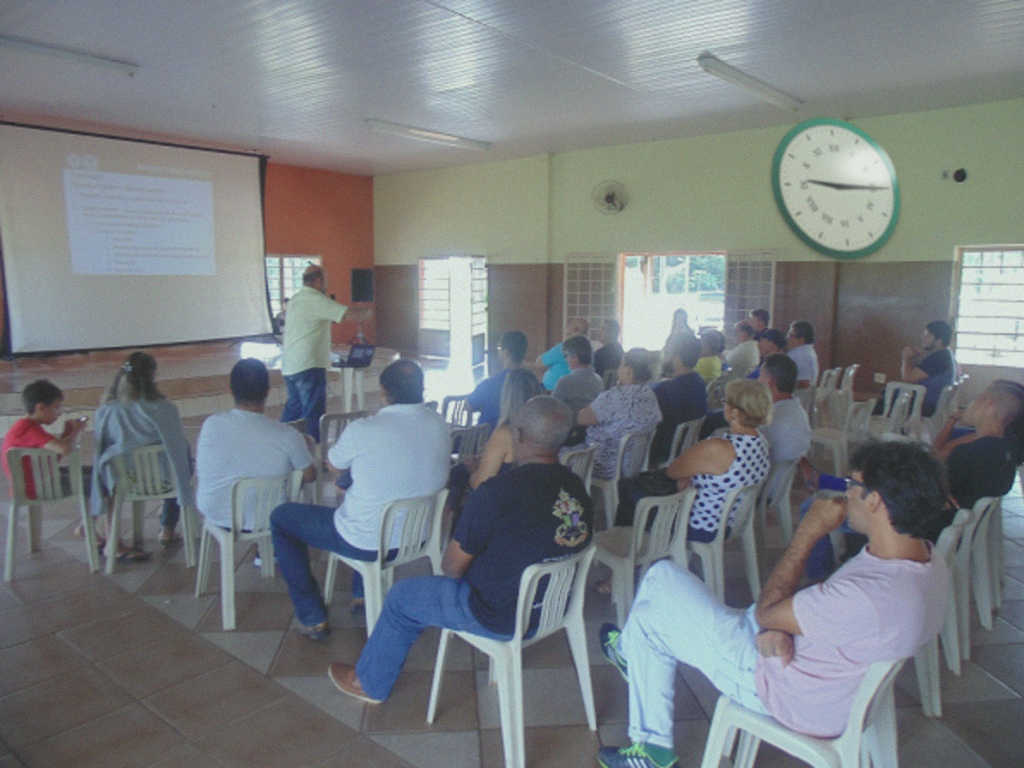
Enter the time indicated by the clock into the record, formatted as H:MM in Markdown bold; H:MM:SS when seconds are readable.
**9:15**
